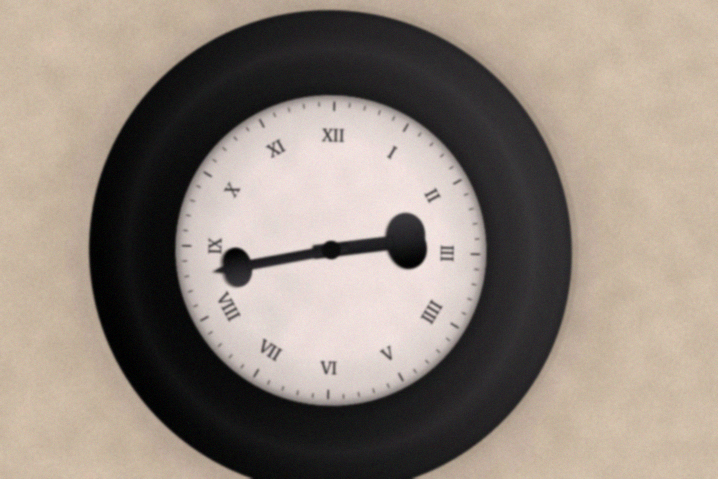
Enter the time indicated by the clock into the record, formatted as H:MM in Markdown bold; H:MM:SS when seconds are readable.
**2:43**
